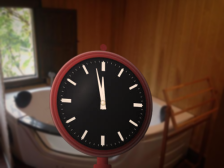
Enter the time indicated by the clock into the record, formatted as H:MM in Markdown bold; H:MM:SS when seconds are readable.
**11:58**
